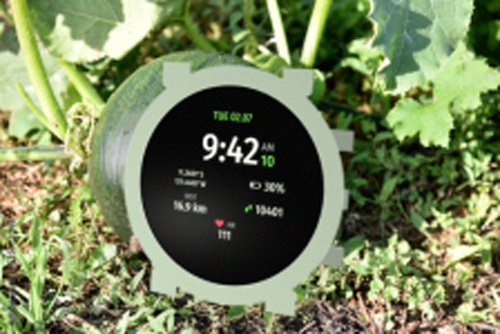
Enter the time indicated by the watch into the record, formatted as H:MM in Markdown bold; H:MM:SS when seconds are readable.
**9:42**
